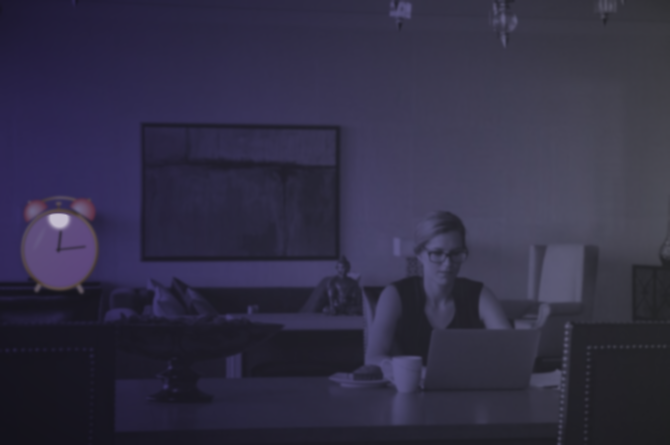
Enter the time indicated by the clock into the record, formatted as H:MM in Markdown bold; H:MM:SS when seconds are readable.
**12:14**
